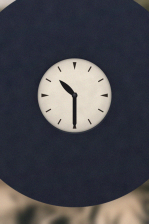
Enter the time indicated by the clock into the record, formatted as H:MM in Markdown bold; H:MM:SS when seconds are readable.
**10:30**
